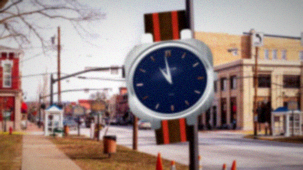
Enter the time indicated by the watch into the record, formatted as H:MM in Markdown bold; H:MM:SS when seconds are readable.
**10:59**
